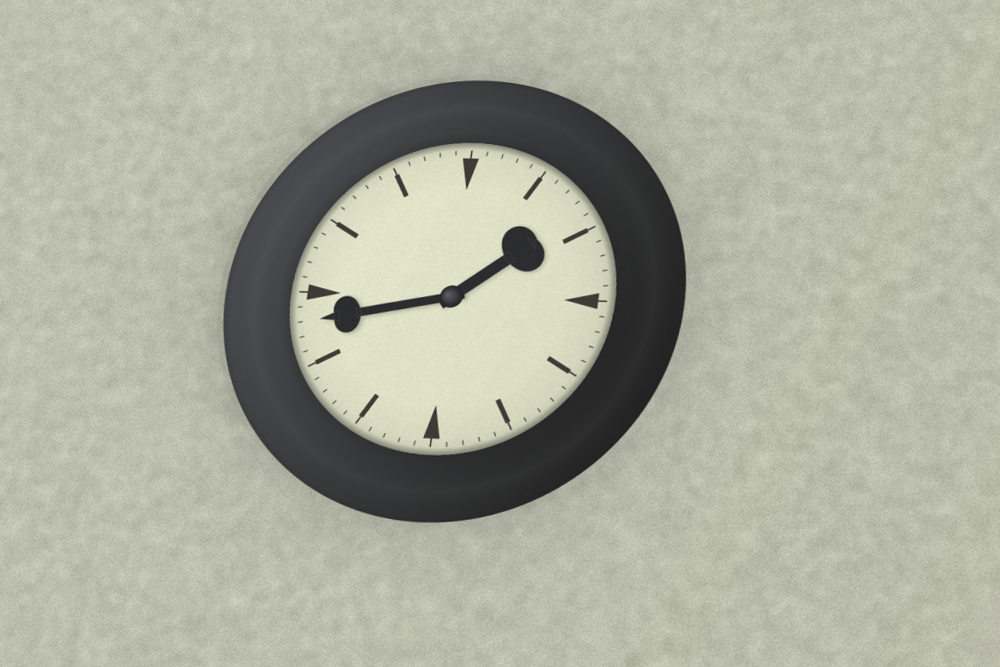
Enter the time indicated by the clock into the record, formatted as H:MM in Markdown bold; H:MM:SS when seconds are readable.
**1:43**
